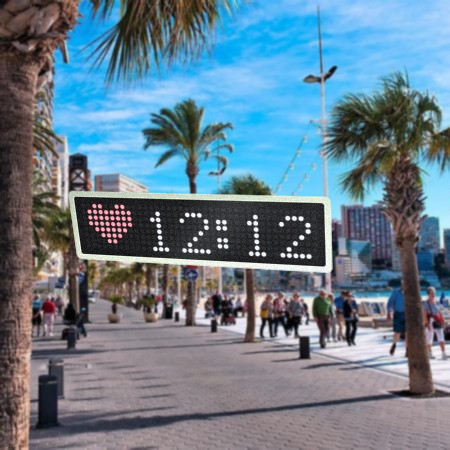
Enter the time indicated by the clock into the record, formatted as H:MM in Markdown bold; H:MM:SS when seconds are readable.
**12:12**
